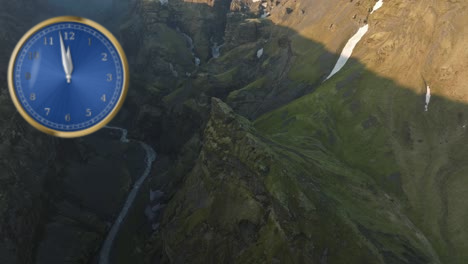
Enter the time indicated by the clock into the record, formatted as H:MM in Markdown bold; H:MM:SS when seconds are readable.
**11:58**
